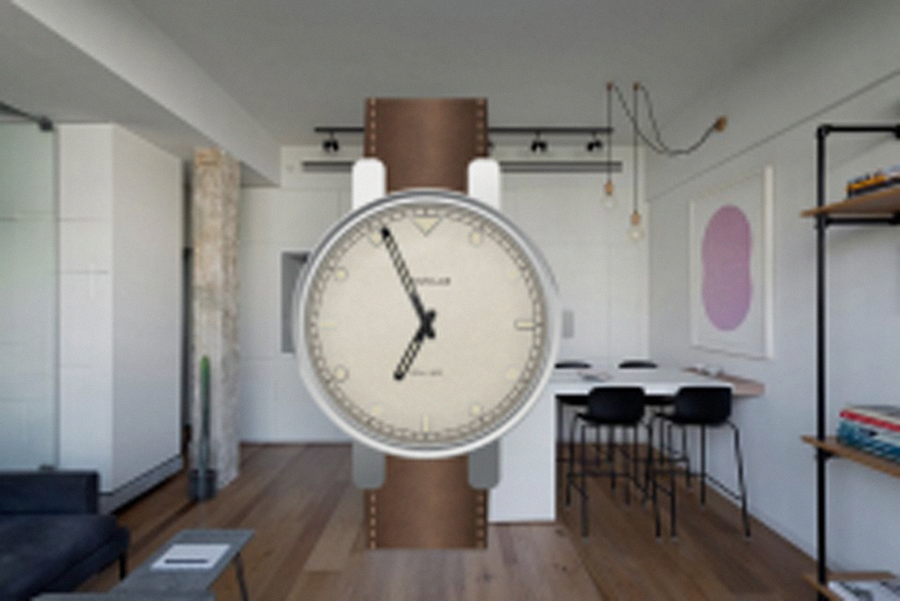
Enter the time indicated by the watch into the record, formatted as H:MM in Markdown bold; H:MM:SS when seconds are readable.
**6:56**
